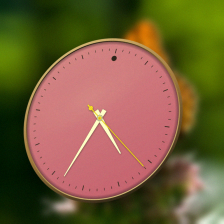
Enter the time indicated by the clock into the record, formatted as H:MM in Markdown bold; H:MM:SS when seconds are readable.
**4:33:21**
